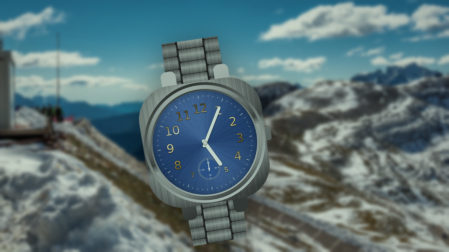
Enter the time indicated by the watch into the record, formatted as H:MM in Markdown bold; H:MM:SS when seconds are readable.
**5:05**
